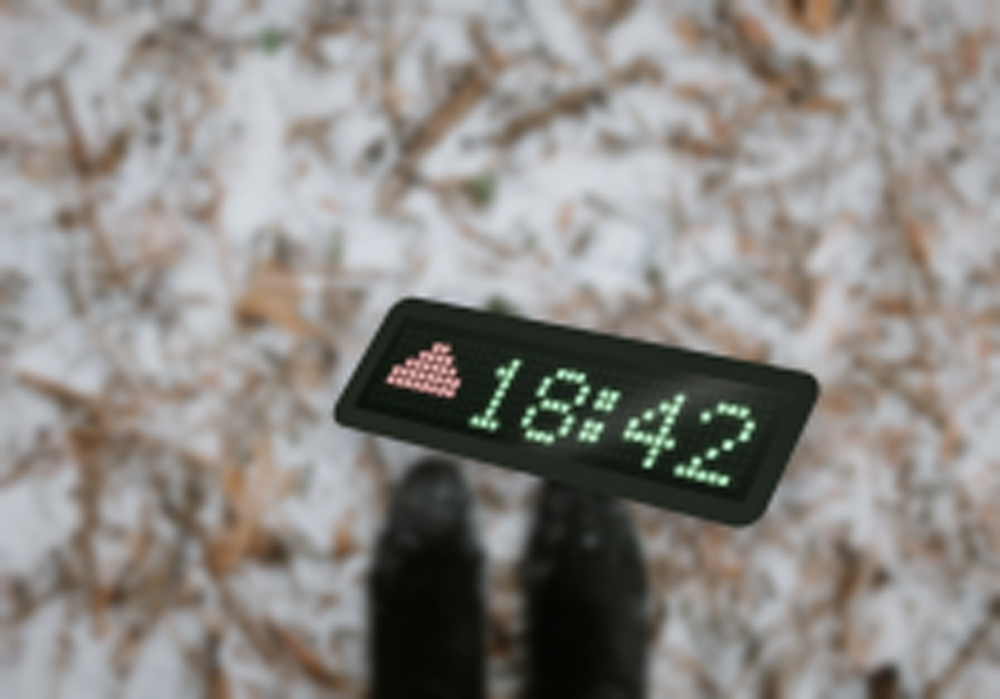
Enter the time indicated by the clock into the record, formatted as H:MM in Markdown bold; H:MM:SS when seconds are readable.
**18:42**
